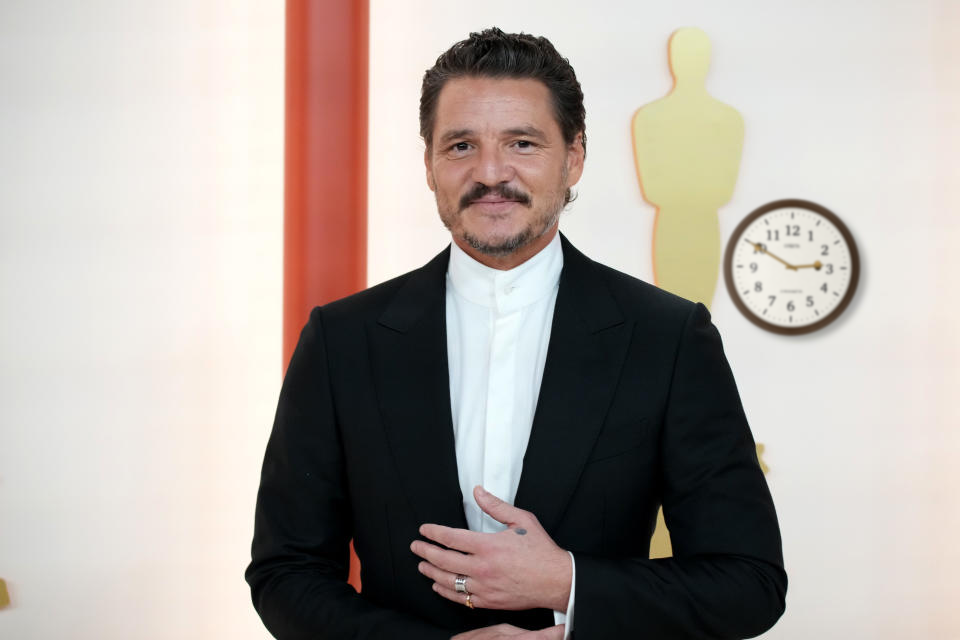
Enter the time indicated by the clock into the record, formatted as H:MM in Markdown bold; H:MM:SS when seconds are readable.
**2:50**
